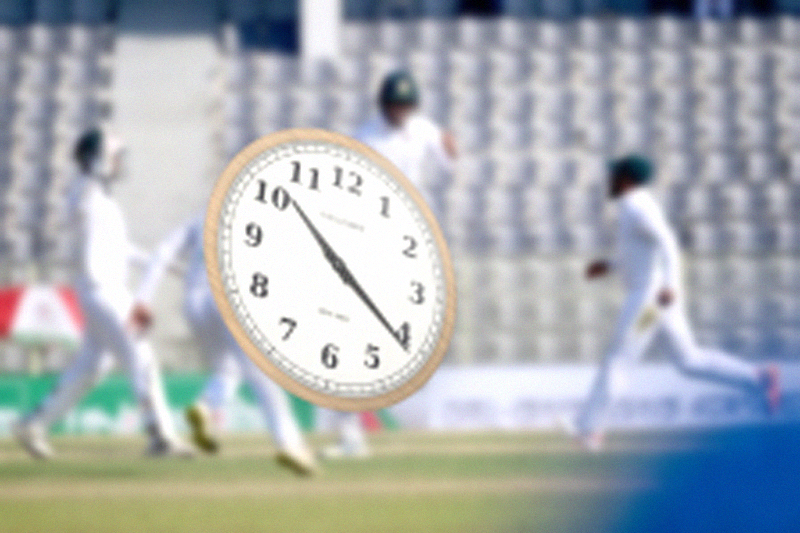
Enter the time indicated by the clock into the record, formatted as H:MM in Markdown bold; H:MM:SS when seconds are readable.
**10:21**
